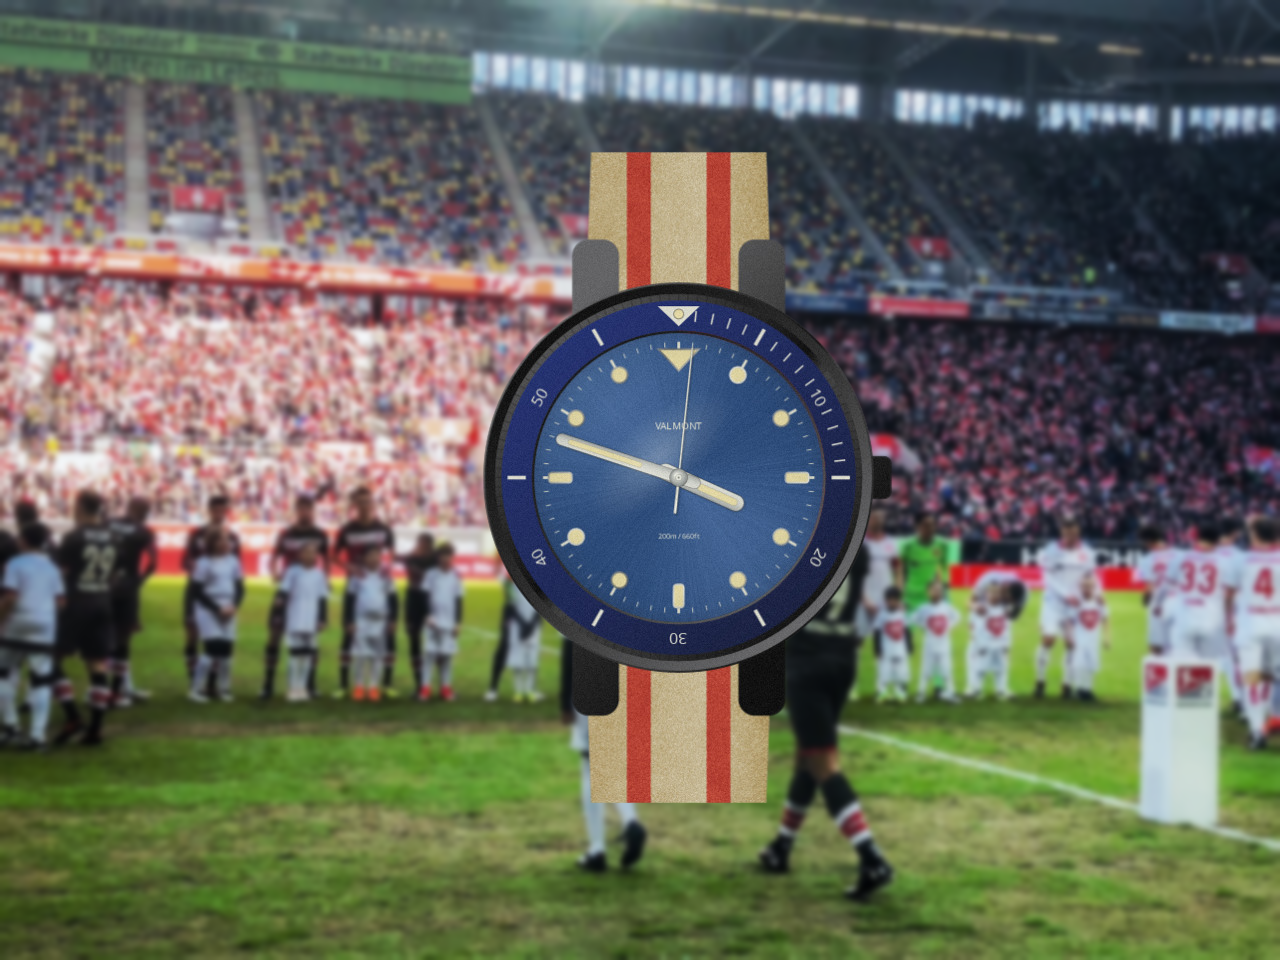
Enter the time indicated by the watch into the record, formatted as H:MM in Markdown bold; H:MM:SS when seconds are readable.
**3:48:01**
